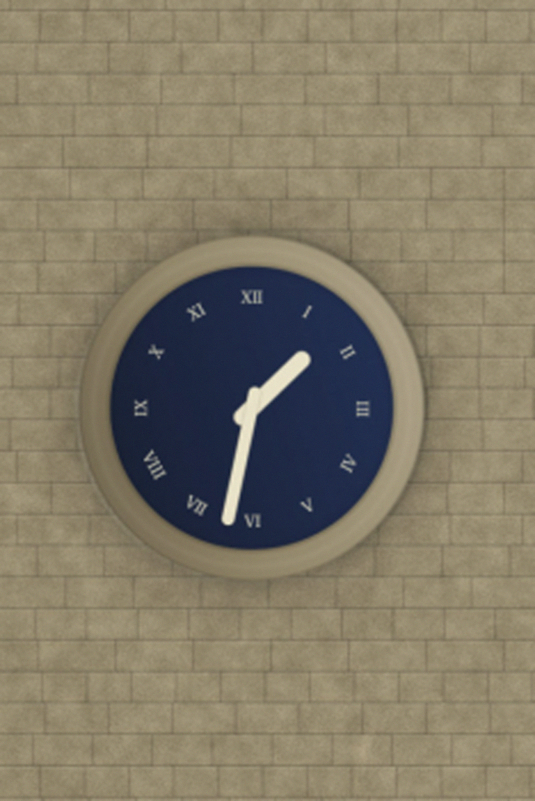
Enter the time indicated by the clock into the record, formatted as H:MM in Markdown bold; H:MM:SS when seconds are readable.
**1:32**
